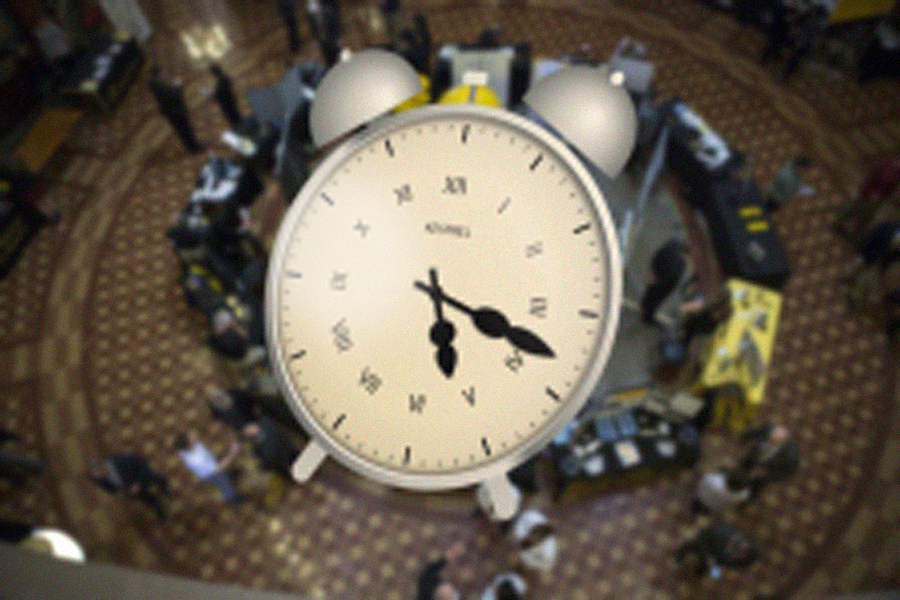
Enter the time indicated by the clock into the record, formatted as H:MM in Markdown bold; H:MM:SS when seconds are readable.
**5:18**
